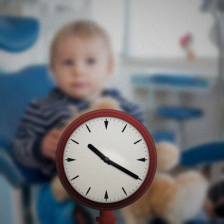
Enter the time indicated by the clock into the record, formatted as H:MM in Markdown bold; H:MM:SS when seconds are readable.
**10:20**
